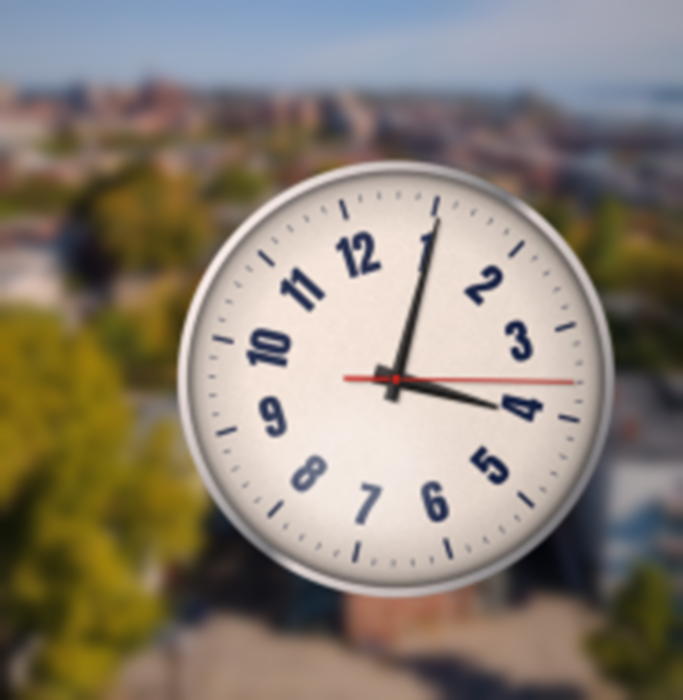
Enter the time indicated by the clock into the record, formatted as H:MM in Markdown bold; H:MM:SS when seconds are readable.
**4:05:18**
